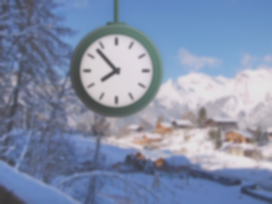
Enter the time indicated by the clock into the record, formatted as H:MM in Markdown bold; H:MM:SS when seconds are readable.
**7:53**
